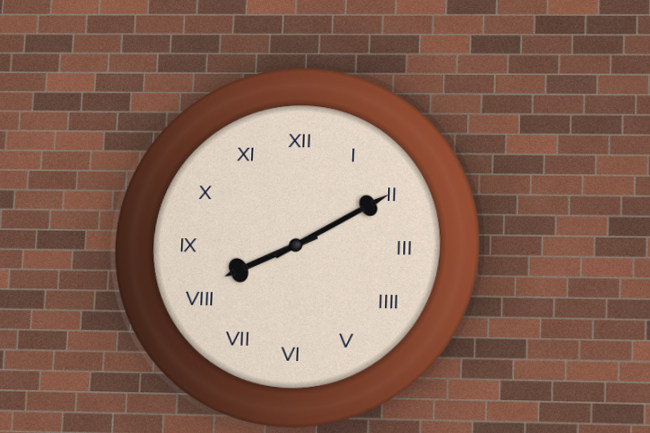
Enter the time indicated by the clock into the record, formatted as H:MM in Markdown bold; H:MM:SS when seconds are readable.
**8:10**
